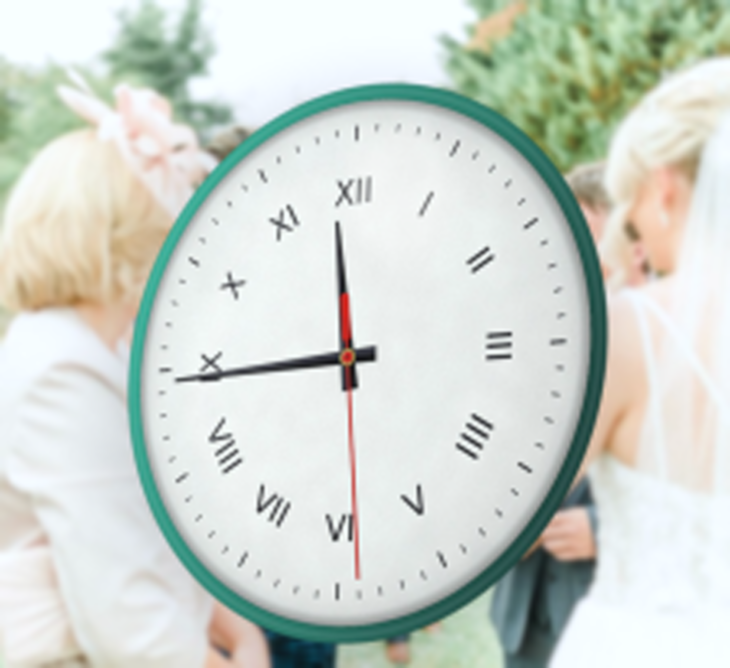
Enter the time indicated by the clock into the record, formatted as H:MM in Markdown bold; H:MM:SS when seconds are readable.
**11:44:29**
